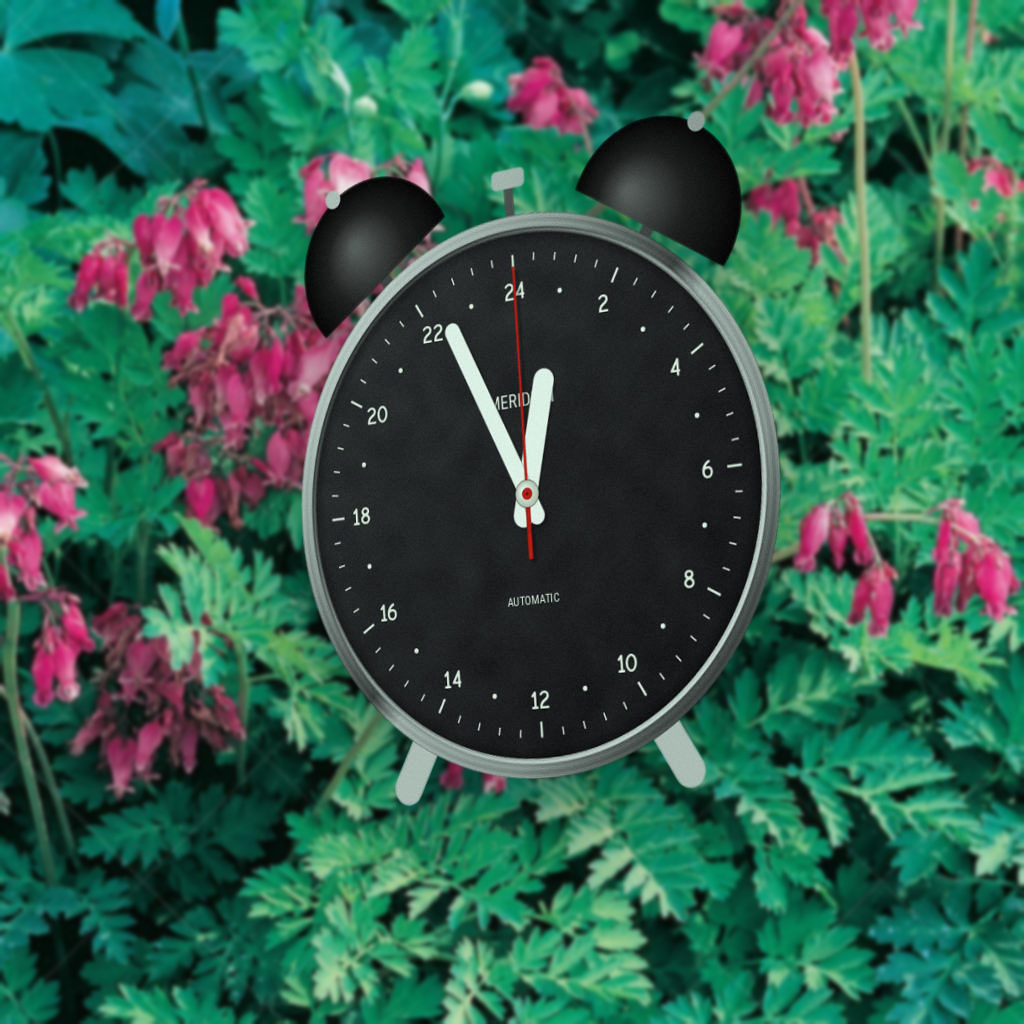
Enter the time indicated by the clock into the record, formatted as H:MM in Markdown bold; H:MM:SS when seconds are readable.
**0:56:00**
